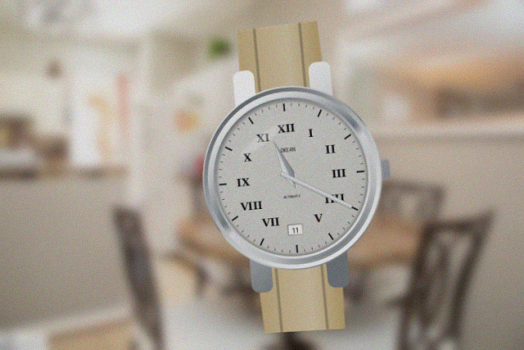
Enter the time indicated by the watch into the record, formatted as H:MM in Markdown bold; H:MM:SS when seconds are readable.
**11:20**
